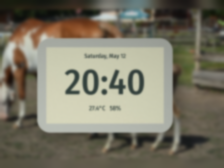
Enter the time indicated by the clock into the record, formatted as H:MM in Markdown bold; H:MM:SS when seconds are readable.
**20:40**
